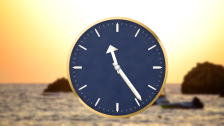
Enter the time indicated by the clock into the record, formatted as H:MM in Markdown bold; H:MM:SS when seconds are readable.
**11:24**
